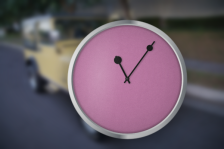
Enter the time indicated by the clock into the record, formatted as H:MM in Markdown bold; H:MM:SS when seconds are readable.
**11:06**
